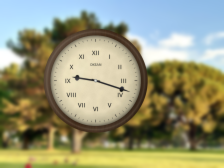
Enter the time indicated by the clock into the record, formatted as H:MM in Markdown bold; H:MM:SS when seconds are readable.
**9:18**
